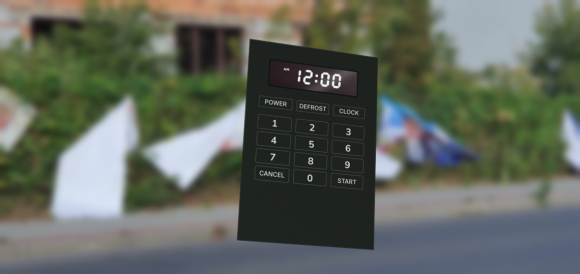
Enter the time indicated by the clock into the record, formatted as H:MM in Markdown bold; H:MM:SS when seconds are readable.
**12:00**
